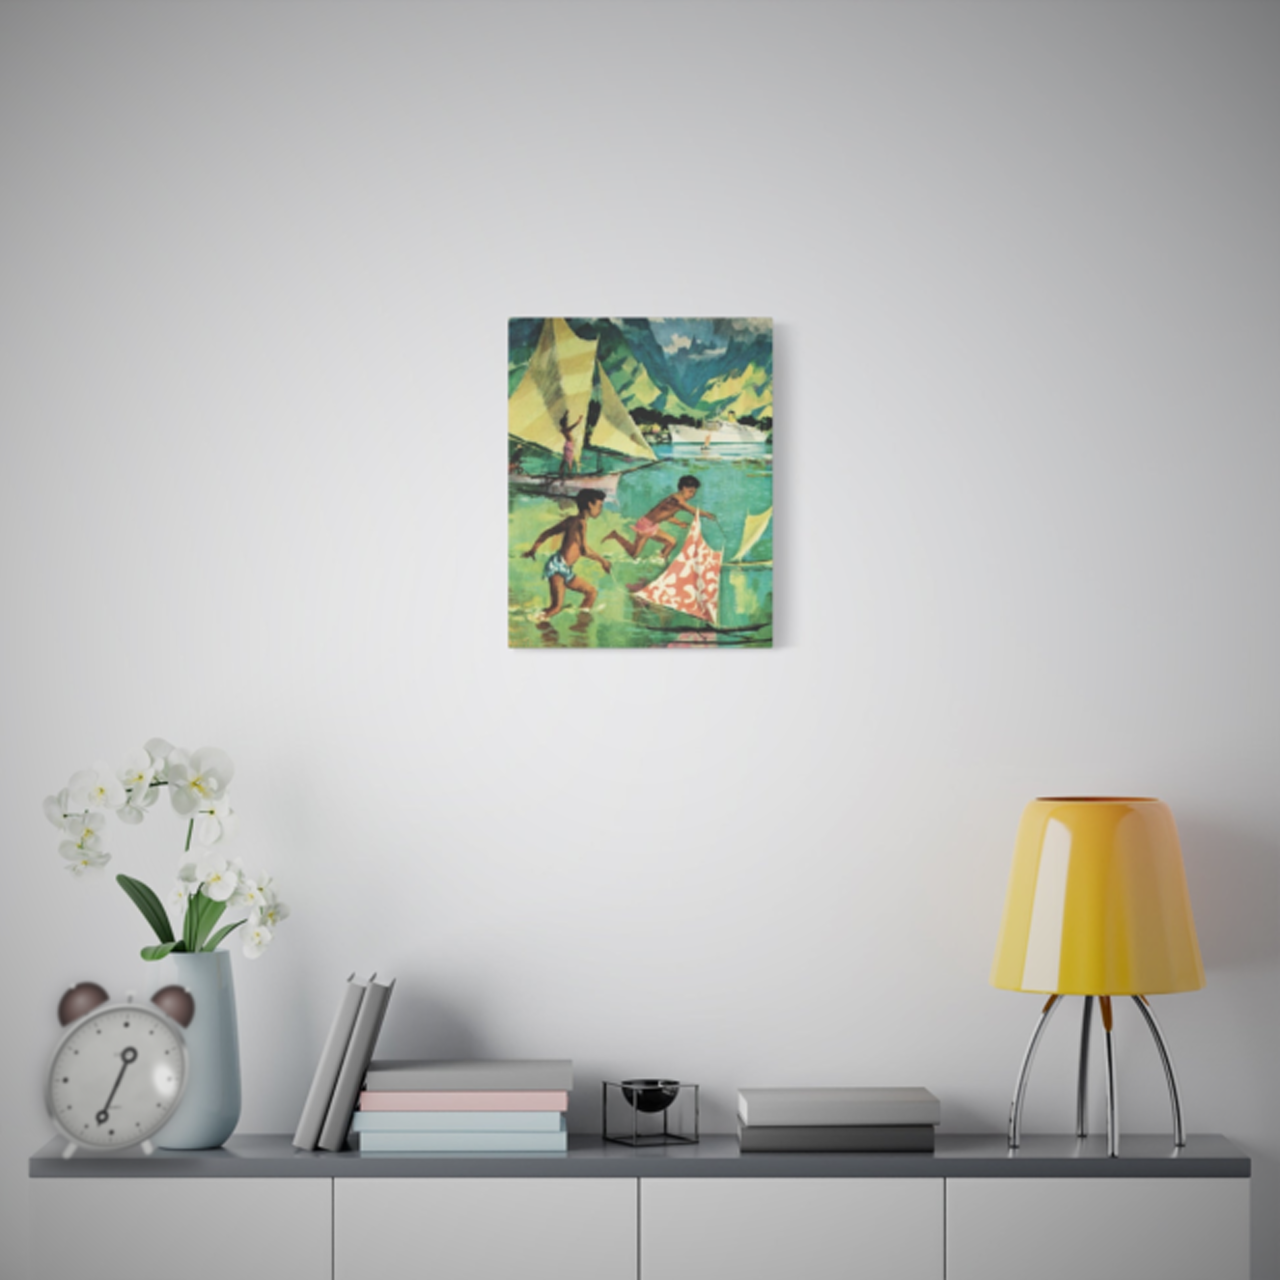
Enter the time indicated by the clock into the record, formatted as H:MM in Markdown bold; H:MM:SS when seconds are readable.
**12:33**
